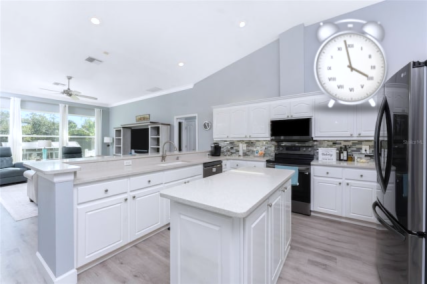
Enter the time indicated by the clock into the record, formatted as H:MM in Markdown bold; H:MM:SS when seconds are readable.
**3:58**
